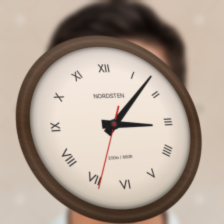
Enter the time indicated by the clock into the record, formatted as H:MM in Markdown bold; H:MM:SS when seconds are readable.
**3:07:34**
